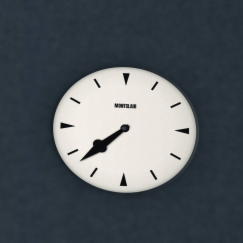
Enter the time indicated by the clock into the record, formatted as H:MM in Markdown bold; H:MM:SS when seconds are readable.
**7:38**
